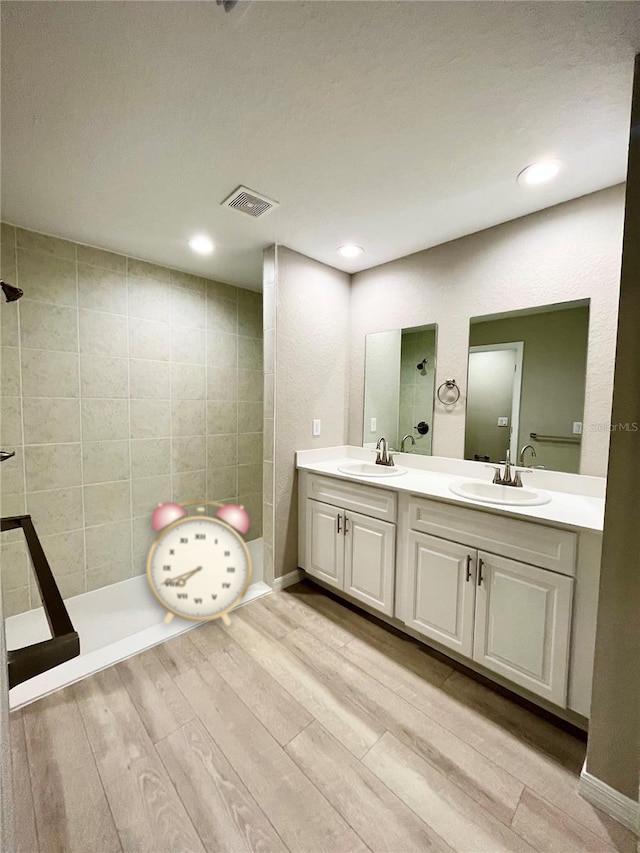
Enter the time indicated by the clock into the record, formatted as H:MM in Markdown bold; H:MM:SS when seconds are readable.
**7:41**
